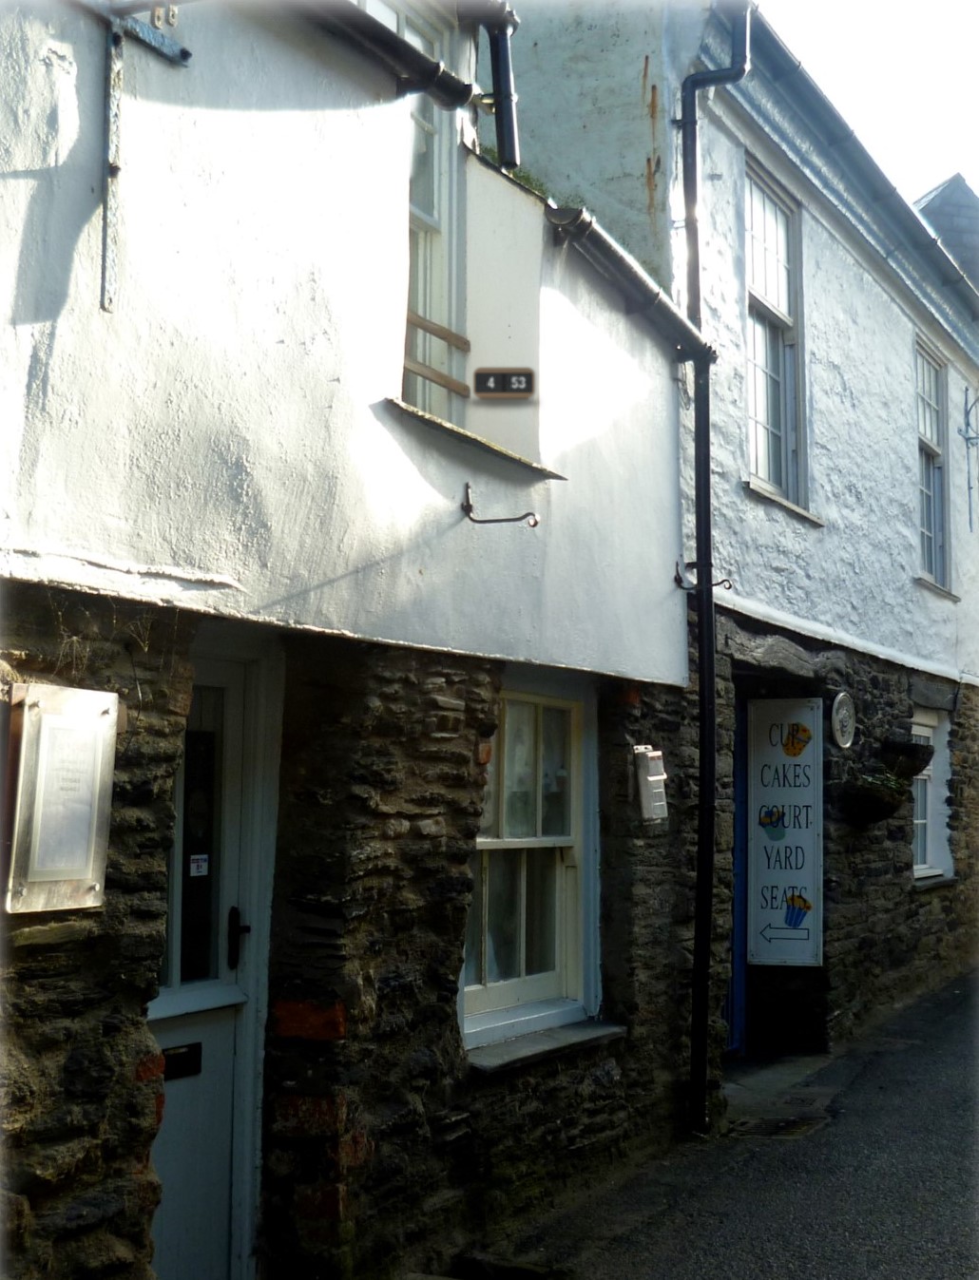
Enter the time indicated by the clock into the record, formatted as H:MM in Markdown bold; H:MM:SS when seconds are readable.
**4:53**
